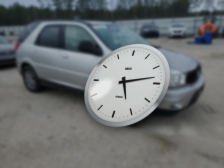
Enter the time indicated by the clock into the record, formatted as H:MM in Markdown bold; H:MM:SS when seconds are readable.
**5:13**
